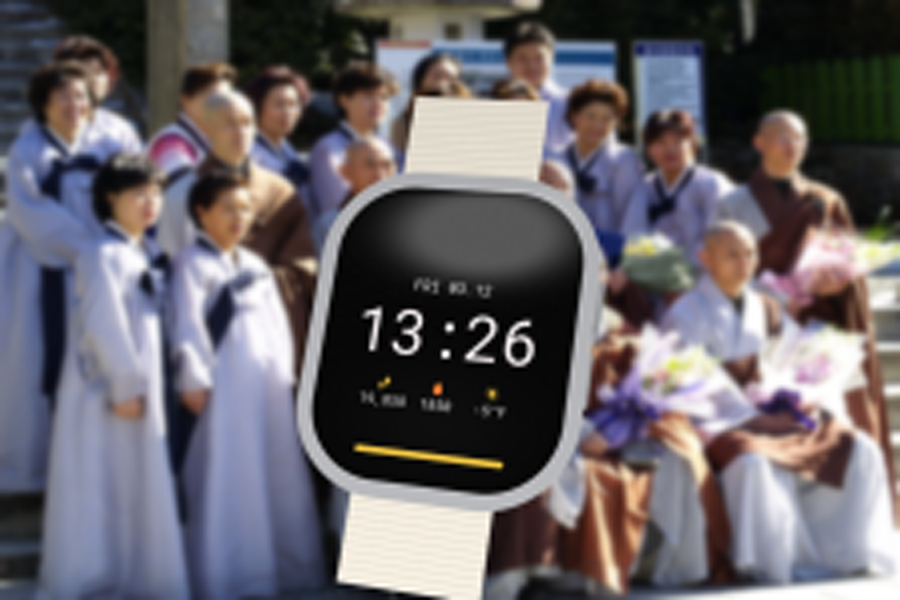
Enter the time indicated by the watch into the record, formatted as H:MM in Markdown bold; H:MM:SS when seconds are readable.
**13:26**
